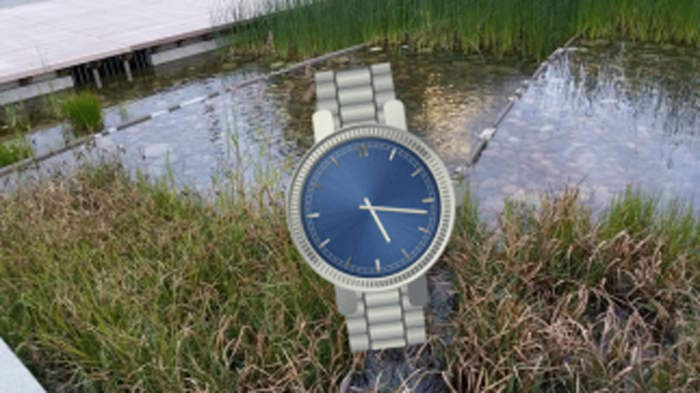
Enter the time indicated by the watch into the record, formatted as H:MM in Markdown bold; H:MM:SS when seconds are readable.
**5:17**
